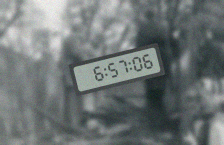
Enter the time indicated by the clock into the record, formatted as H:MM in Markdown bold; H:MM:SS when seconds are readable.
**6:57:06**
